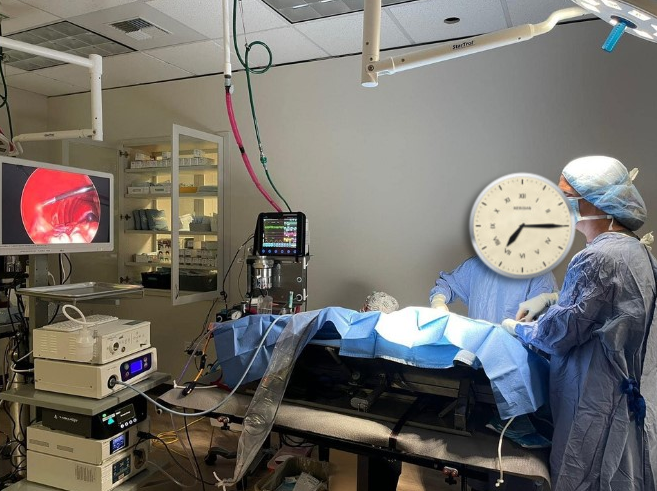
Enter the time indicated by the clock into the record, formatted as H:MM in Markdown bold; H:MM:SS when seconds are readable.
**7:15**
